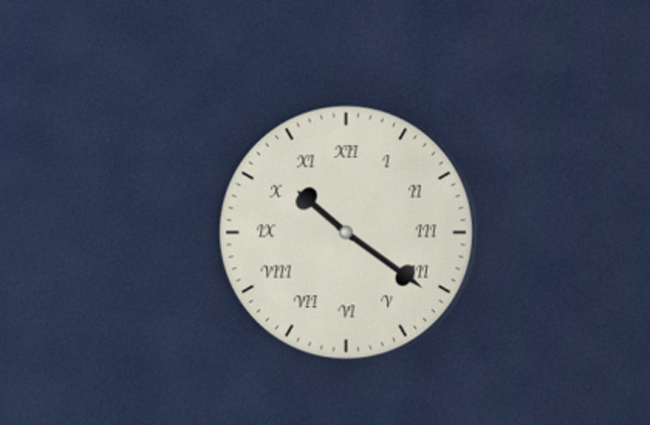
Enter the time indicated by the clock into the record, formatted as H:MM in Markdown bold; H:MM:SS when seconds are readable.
**10:21**
